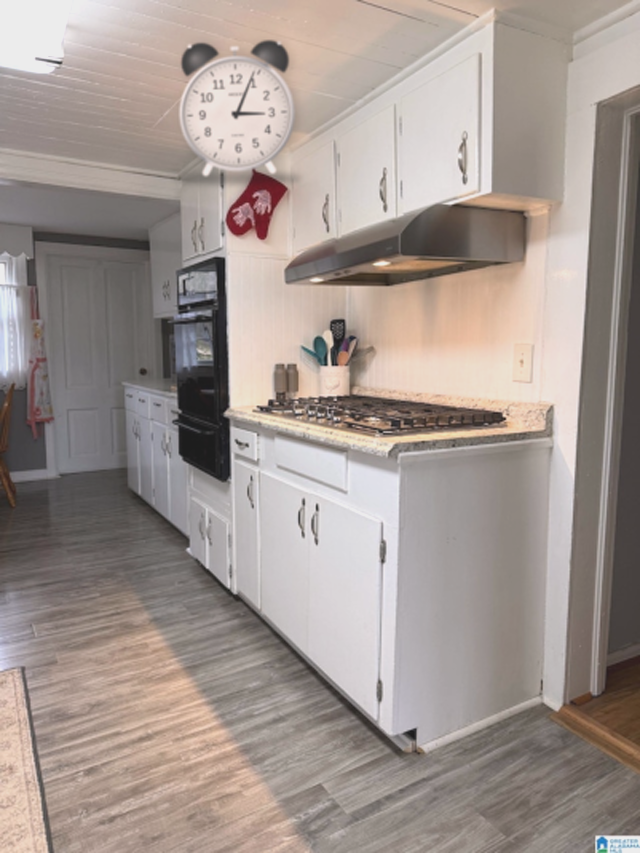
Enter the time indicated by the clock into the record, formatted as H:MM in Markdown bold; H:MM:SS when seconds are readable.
**3:04**
